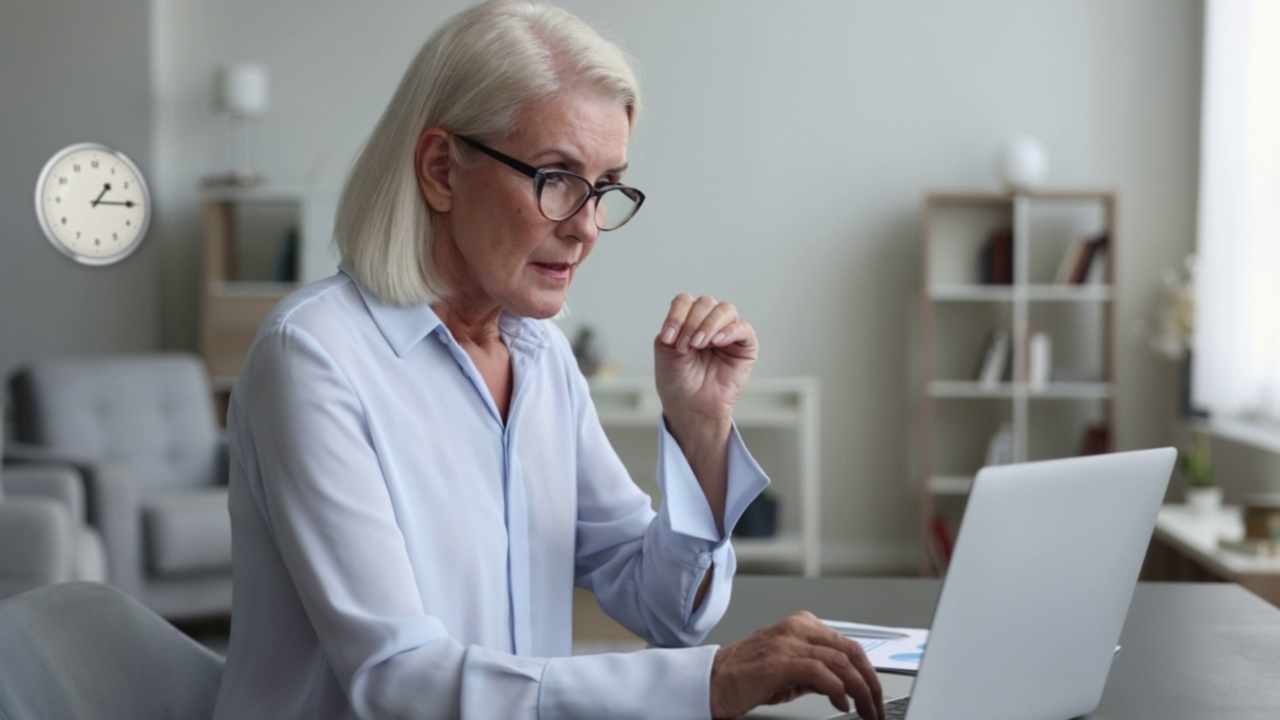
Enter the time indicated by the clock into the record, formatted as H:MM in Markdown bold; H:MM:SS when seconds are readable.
**1:15**
